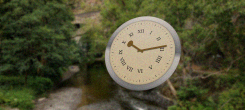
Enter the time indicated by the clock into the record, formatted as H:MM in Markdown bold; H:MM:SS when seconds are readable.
**10:14**
